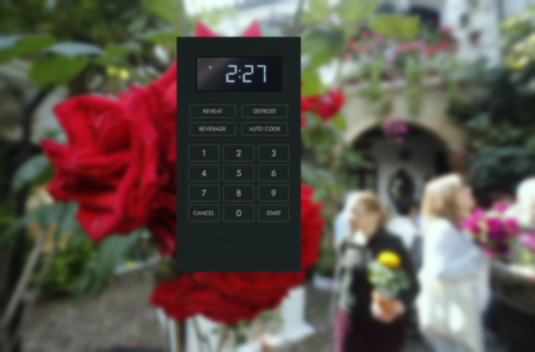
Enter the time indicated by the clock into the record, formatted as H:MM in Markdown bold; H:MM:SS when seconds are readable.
**2:27**
